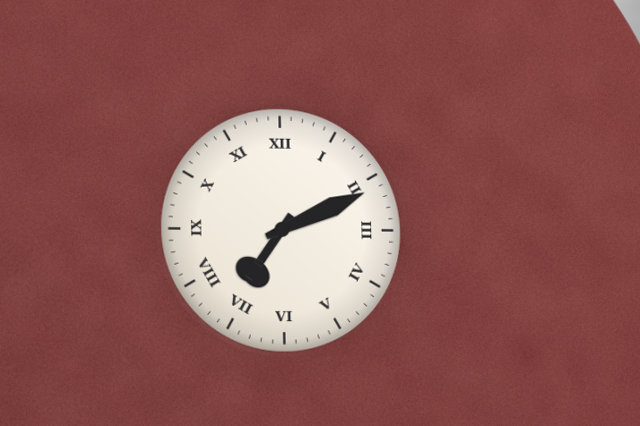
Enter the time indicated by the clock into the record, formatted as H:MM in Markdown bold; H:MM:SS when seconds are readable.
**7:11**
